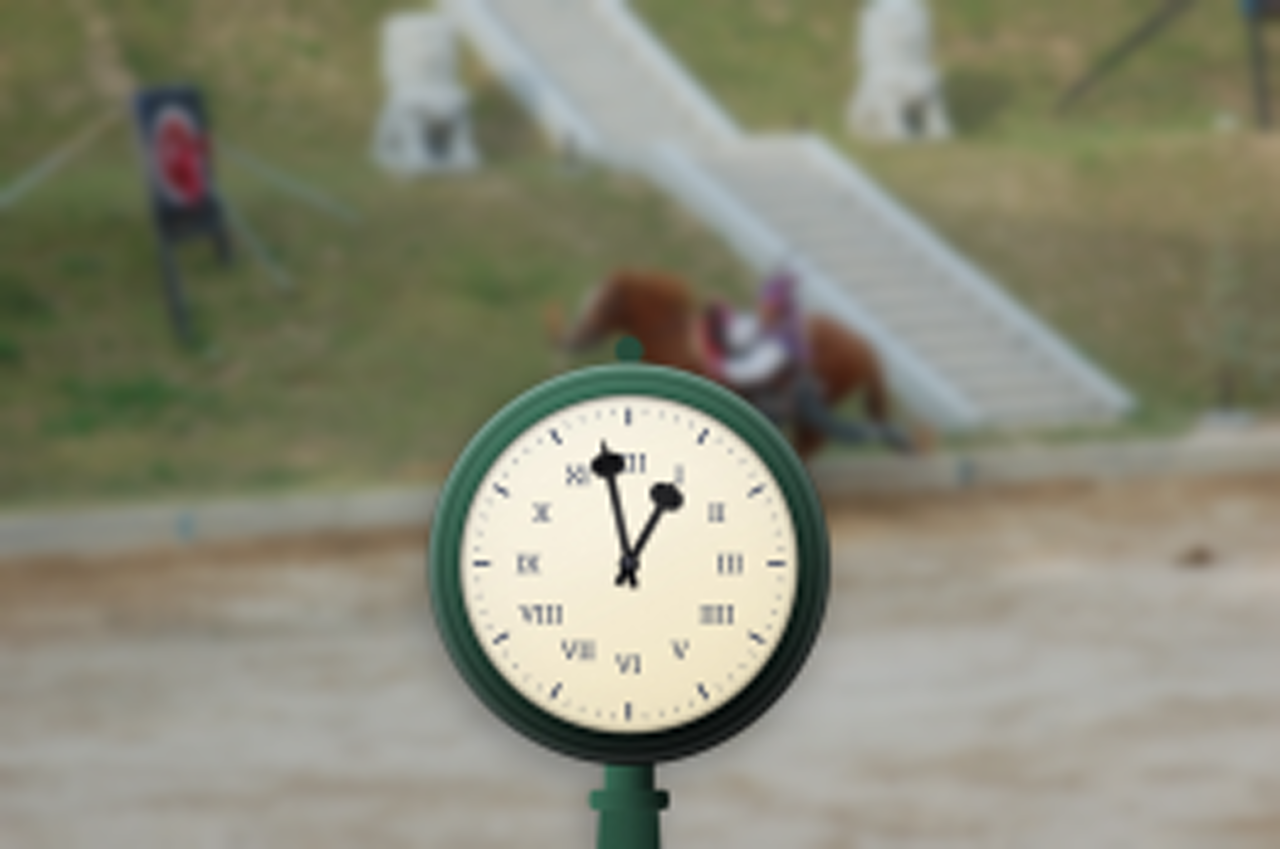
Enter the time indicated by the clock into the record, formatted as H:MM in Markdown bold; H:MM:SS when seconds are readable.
**12:58**
